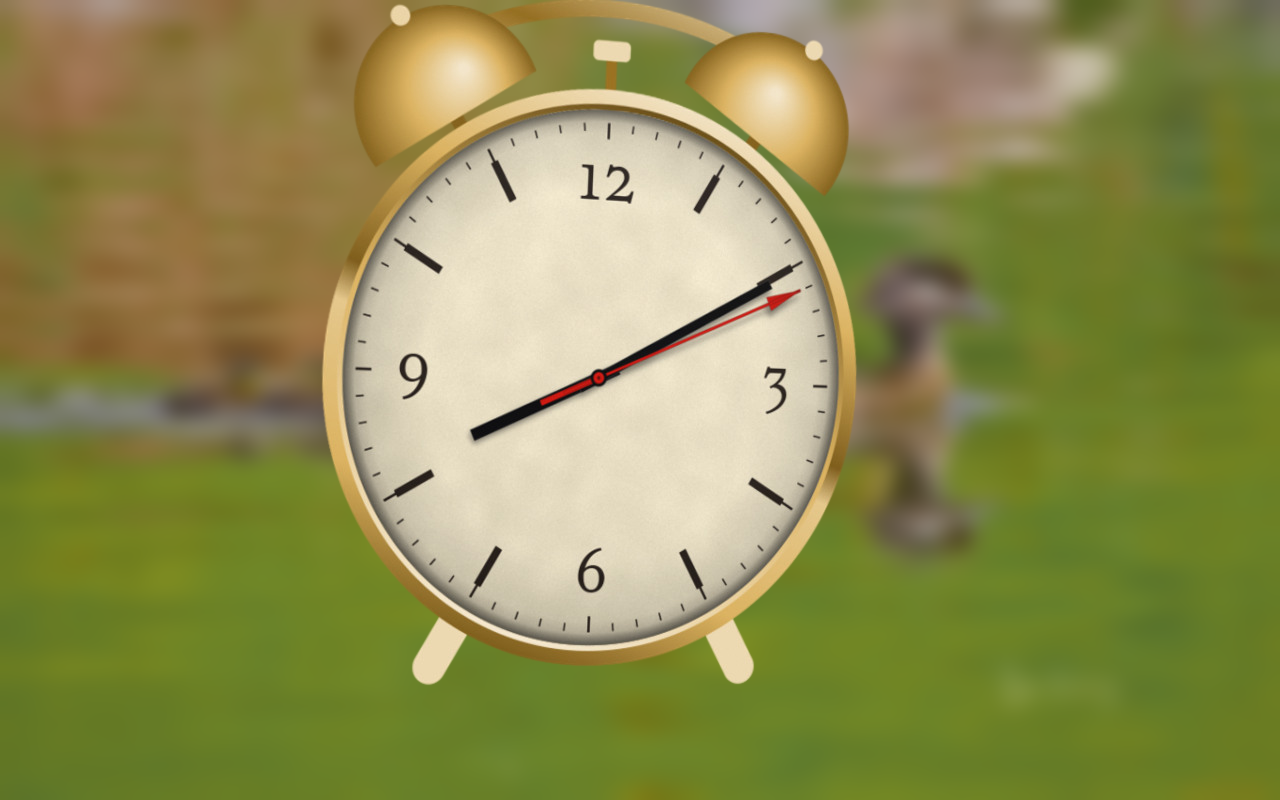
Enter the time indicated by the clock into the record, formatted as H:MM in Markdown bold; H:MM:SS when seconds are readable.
**8:10:11**
